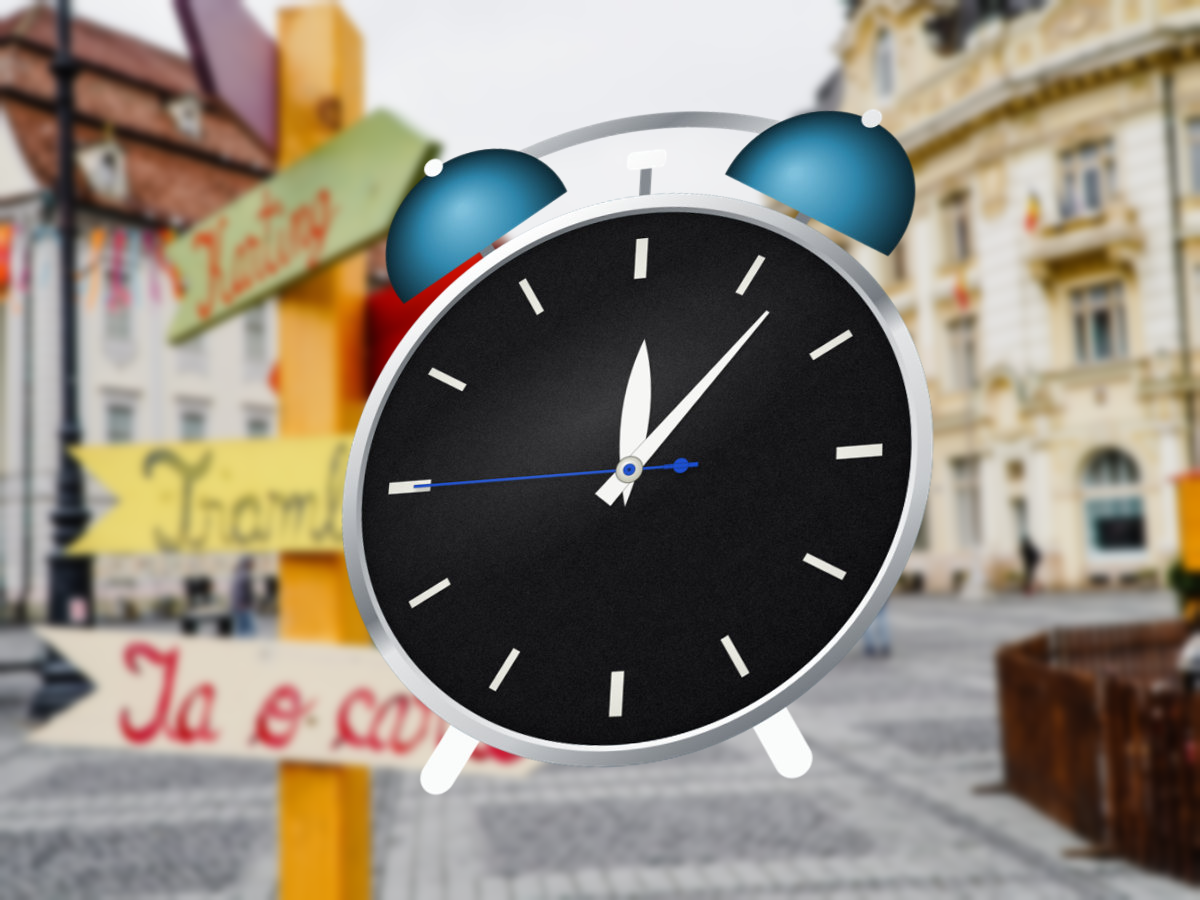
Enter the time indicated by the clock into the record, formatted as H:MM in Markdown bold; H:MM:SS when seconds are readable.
**12:06:45**
